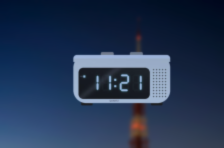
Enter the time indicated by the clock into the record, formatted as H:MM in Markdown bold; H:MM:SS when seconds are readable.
**11:21**
